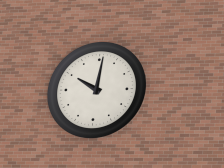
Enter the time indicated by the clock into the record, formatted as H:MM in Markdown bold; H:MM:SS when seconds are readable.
**10:01**
